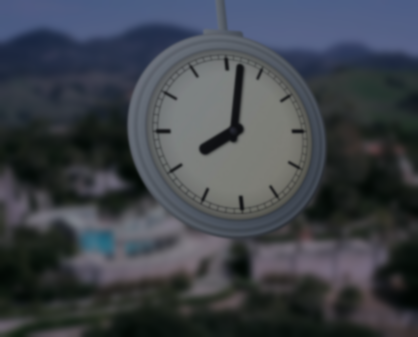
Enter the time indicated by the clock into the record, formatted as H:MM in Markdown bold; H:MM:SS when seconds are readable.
**8:02**
